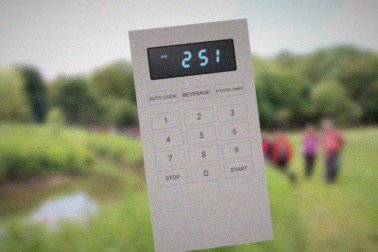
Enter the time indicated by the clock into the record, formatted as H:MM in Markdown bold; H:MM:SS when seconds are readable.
**2:51**
